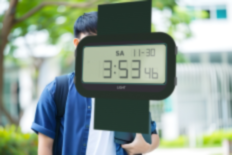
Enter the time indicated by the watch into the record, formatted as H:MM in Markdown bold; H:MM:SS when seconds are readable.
**3:53:46**
